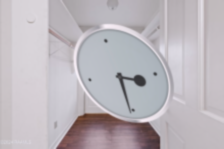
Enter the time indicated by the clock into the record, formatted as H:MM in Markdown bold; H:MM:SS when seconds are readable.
**3:31**
